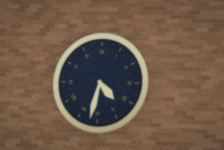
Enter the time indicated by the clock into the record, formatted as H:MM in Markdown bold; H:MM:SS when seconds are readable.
**4:32**
